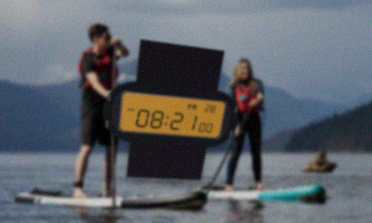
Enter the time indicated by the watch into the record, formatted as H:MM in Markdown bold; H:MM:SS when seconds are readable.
**8:21**
